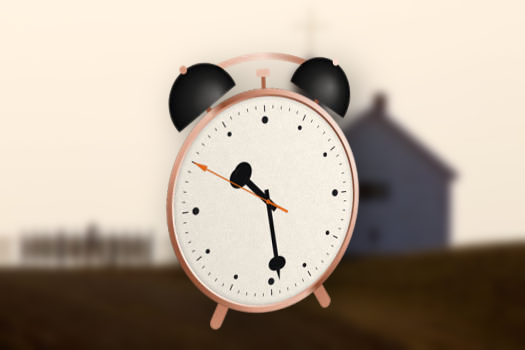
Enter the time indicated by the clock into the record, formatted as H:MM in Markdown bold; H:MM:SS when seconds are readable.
**10:28:50**
